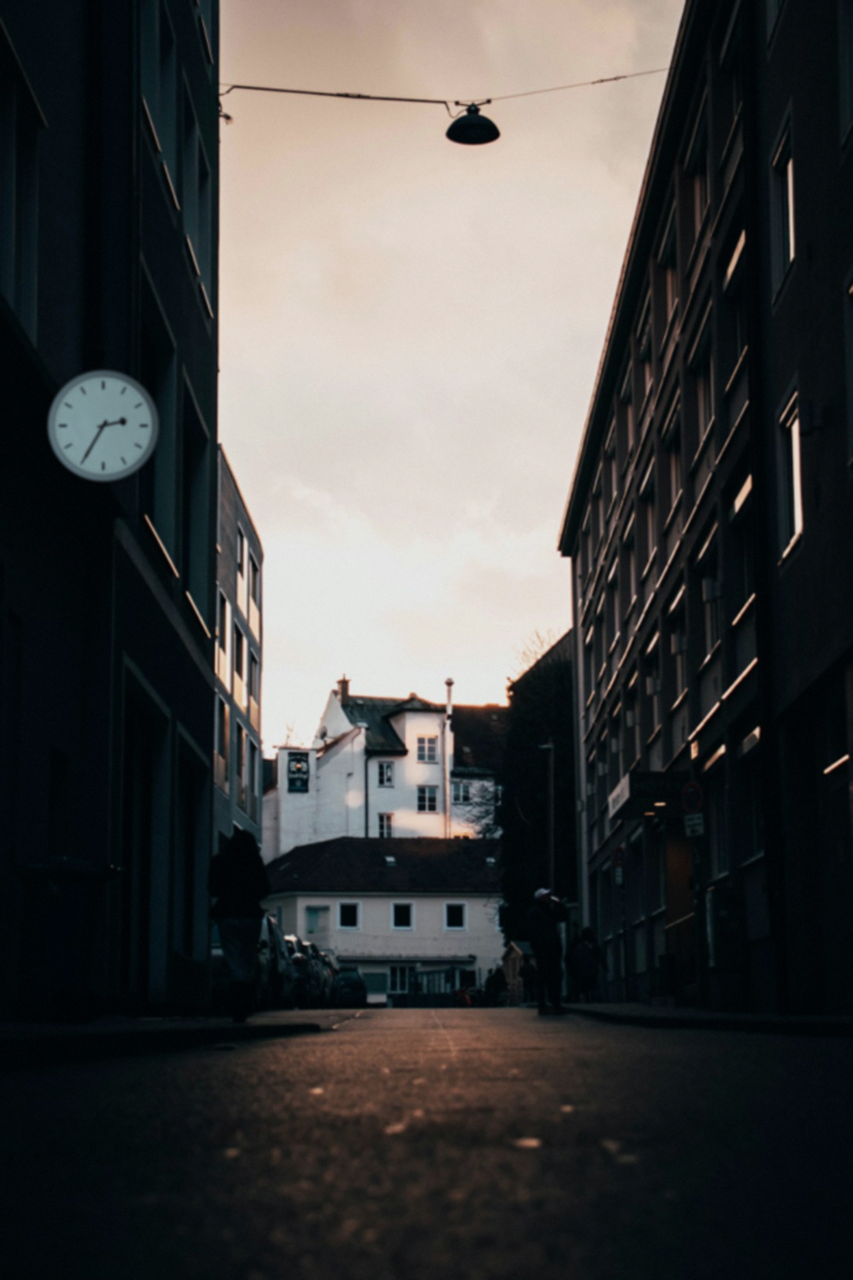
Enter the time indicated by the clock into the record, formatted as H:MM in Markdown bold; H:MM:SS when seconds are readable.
**2:35**
